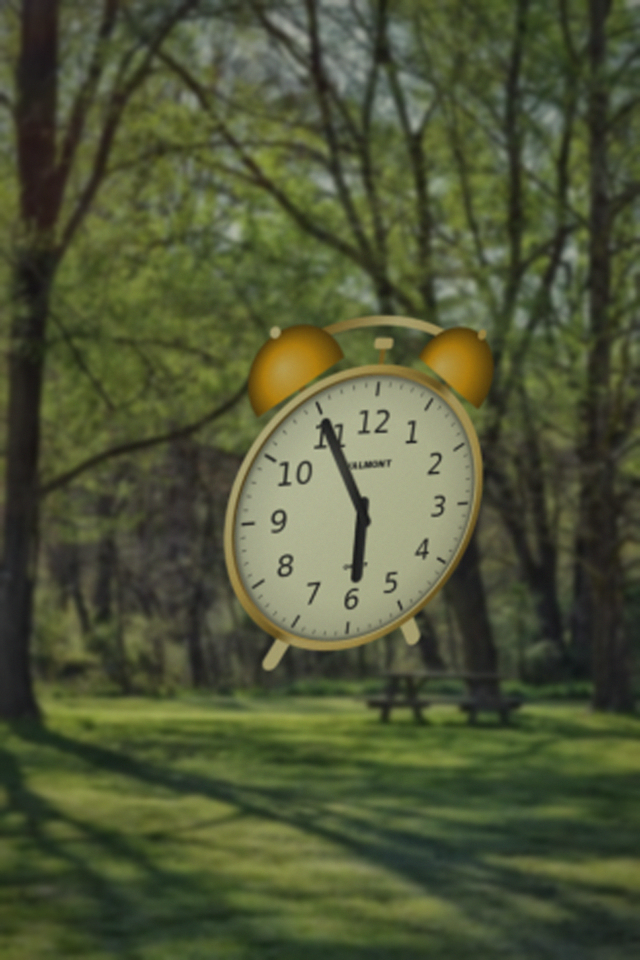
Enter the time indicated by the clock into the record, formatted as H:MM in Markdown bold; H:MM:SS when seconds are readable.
**5:55**
